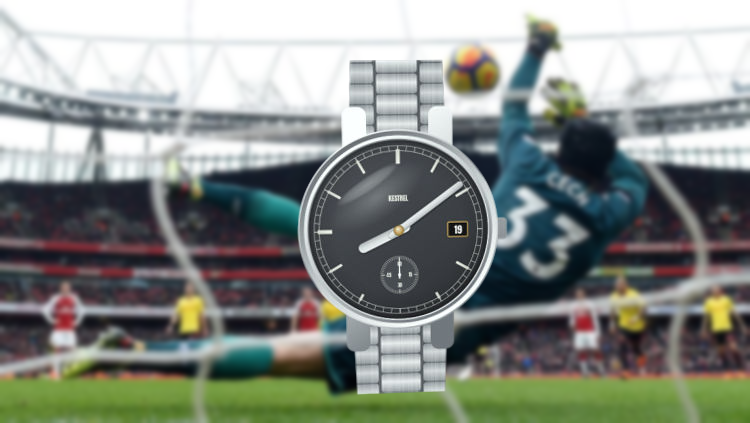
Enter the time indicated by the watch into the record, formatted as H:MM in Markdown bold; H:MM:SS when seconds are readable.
**8:09**
